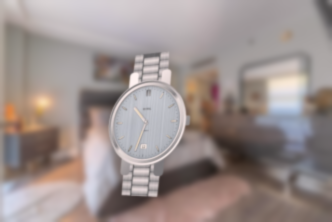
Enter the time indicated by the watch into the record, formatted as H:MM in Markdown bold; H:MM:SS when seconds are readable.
**10:33**
